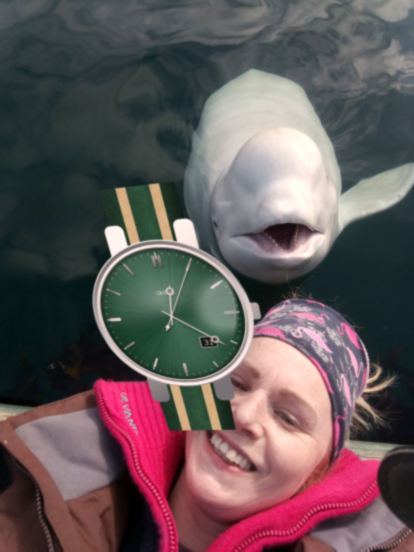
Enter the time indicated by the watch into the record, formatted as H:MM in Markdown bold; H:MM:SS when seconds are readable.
**12:21:05**
